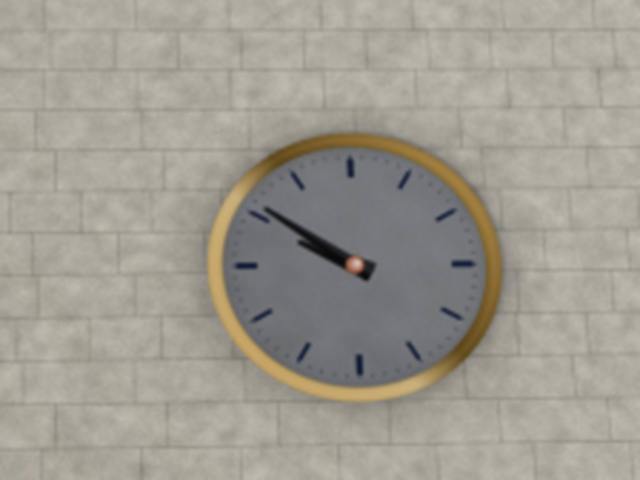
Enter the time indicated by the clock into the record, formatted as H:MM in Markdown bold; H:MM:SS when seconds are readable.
**9:51**
